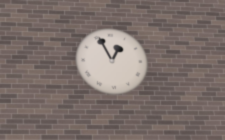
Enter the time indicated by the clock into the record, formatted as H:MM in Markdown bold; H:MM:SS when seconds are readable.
**12:56**
